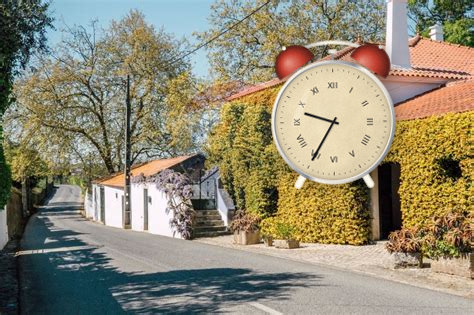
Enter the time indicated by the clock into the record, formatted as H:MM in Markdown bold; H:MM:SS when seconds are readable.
**9:35**
